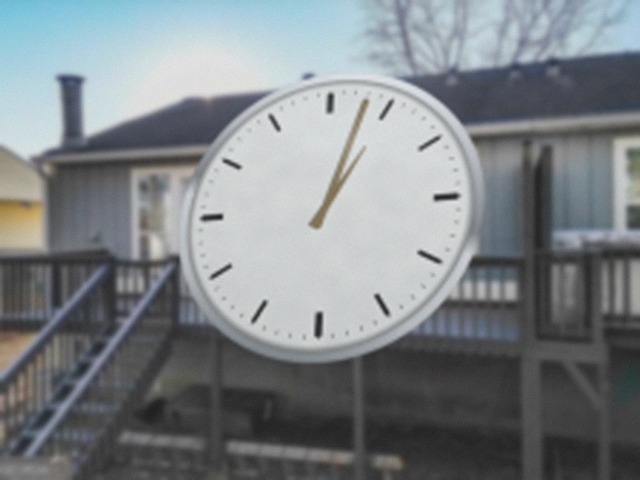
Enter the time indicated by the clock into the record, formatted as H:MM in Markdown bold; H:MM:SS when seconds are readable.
**1:03**
